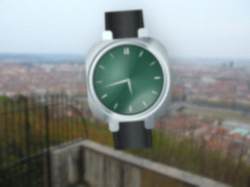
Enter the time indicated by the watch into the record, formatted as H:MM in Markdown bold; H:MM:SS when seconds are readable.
**5:43**
